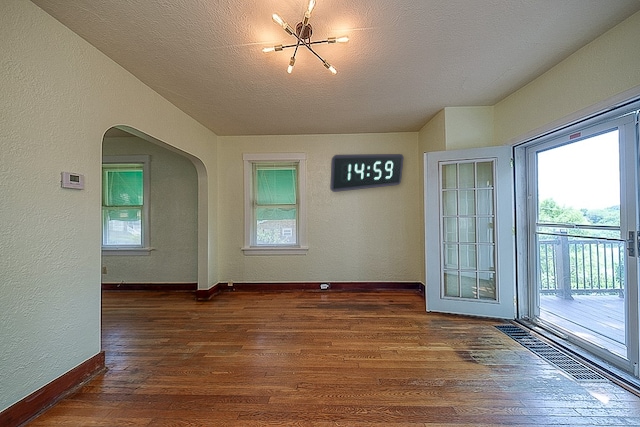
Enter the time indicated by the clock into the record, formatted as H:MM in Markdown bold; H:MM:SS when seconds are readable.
**14:59**
